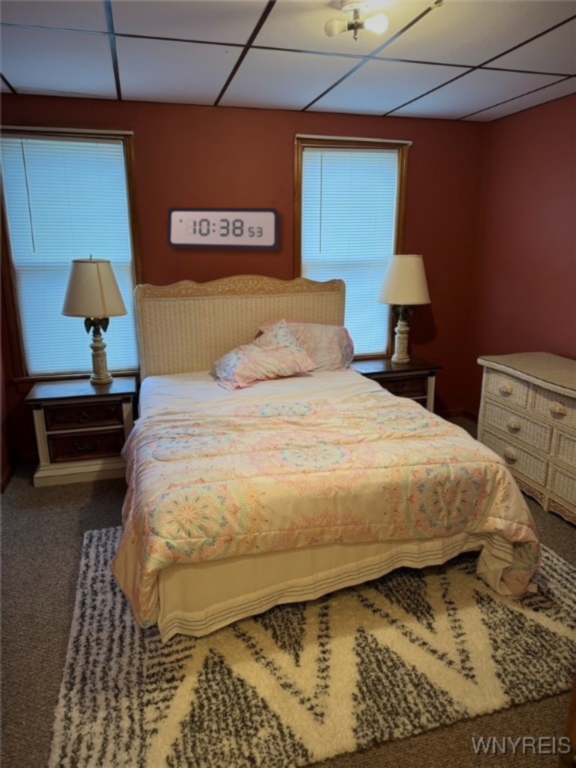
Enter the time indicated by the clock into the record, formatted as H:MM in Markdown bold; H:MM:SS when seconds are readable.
**10:38**
